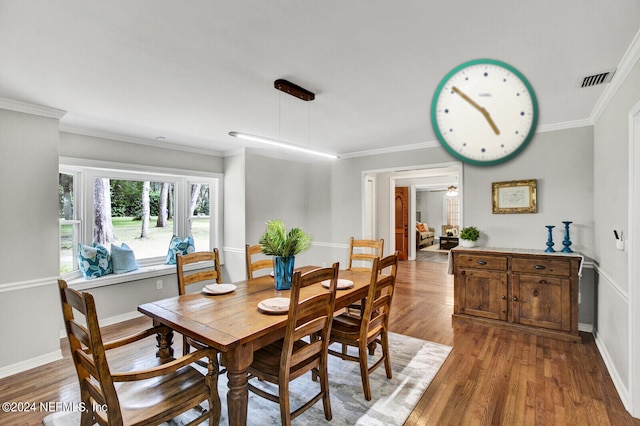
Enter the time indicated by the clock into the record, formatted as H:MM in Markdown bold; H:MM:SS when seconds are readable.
**4:51**
